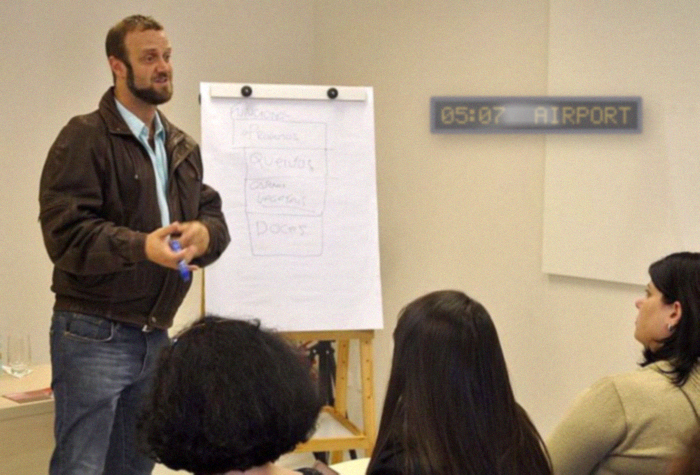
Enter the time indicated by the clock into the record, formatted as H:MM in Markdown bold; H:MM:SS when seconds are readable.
**5:07**
